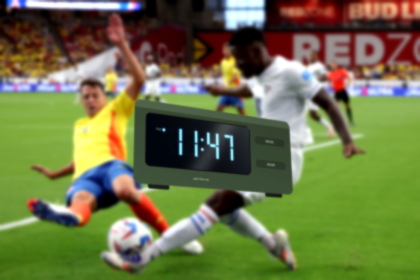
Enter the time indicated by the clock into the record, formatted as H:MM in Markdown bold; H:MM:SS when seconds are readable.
**11:47**
